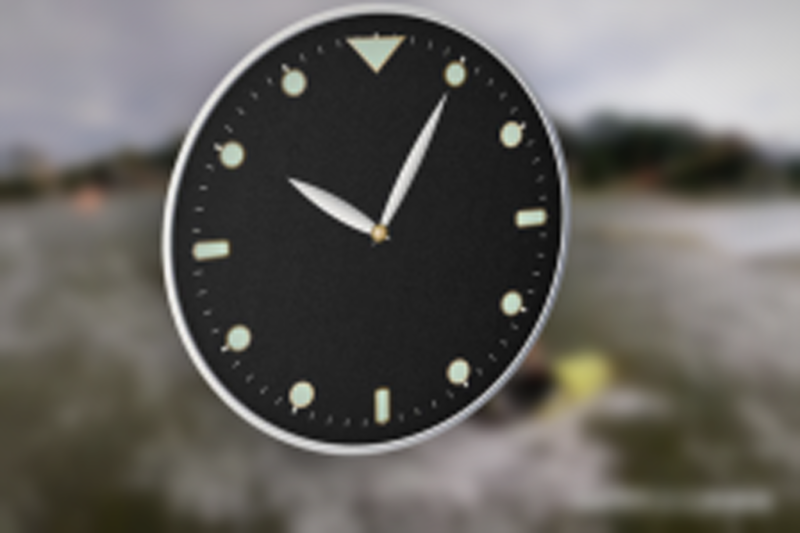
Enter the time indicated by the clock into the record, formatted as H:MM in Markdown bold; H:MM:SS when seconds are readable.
**10:05**
